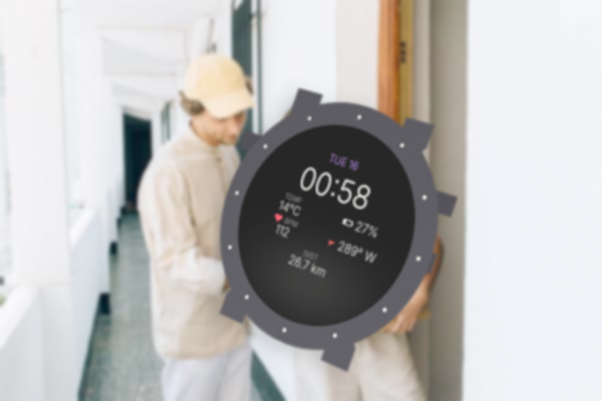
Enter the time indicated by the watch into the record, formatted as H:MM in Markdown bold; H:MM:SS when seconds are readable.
**0:58**
